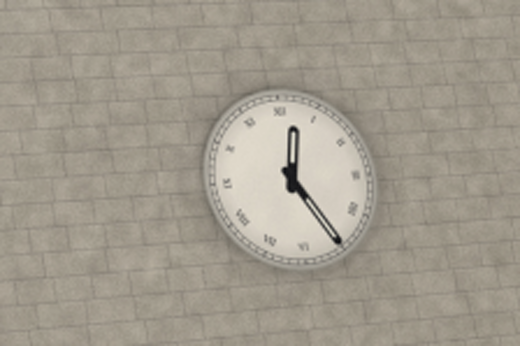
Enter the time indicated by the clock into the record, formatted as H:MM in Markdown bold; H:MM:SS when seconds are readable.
**12:25**
